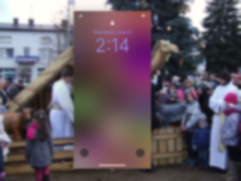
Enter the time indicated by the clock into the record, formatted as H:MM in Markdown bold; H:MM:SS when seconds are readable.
**2:14**
